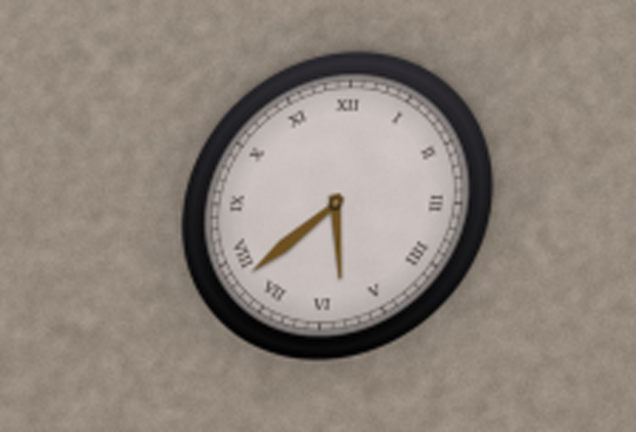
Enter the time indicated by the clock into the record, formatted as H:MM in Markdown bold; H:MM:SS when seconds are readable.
**5:38**
